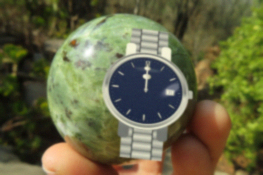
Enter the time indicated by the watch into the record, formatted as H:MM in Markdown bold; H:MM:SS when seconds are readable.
**12:00**
